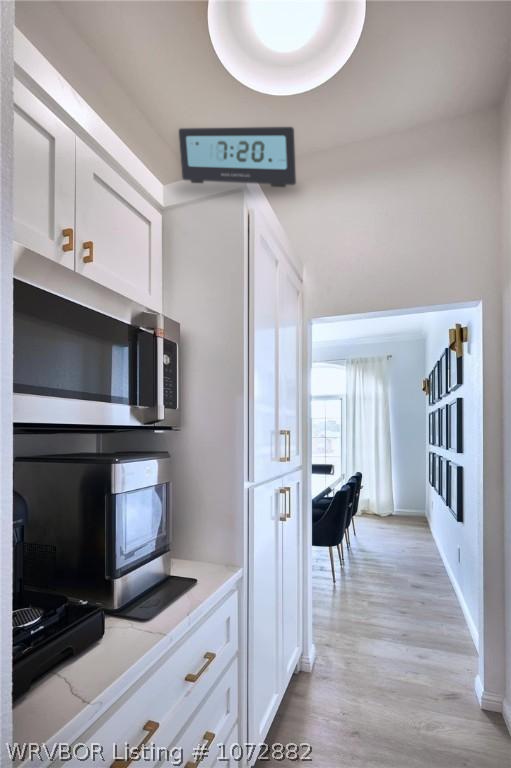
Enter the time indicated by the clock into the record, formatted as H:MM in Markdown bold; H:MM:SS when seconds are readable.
**7:20**
